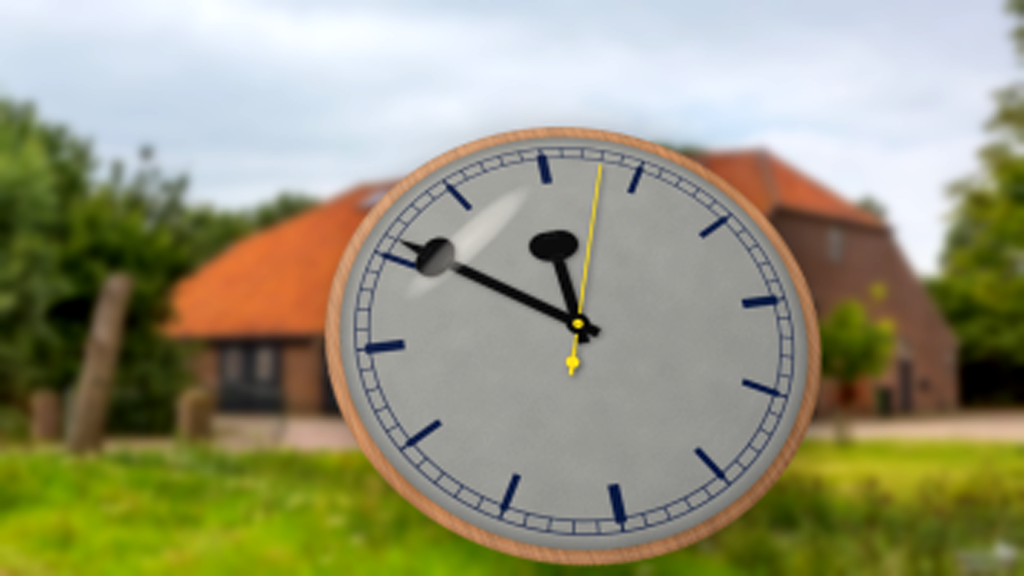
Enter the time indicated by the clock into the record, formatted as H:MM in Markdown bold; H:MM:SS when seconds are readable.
**11:51:03**
